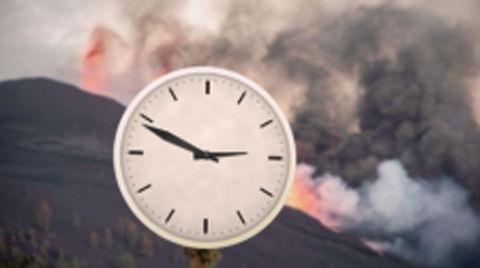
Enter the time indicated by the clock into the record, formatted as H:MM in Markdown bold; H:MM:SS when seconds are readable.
**2:49**
